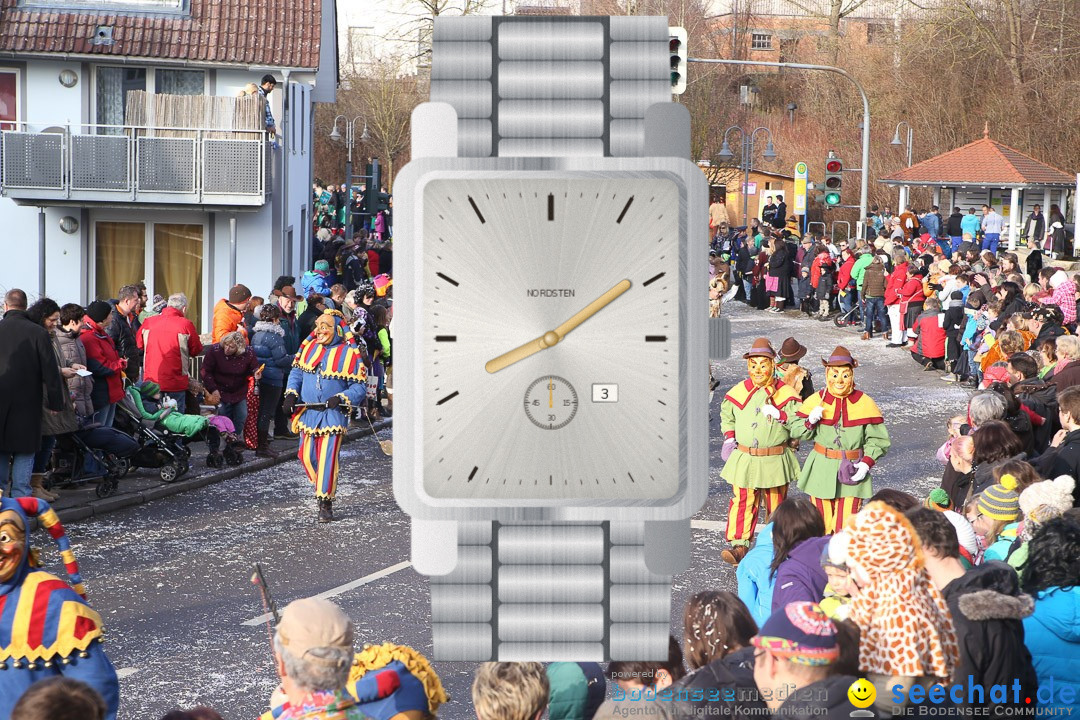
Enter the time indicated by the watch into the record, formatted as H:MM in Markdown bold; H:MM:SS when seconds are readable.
**8:09**
